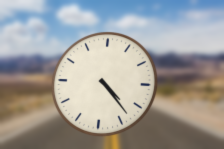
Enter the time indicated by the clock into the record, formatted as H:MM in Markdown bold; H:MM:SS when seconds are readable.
**4:23**
